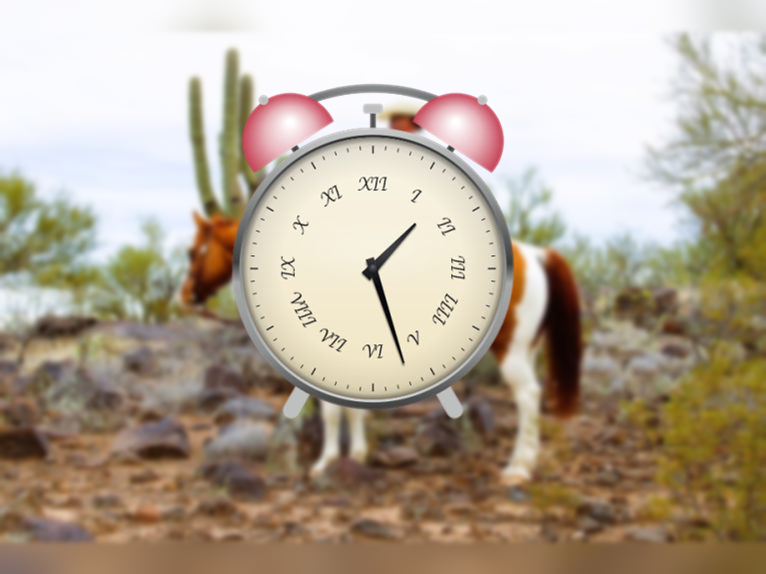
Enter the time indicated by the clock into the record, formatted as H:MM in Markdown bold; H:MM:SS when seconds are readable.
**1:27**
